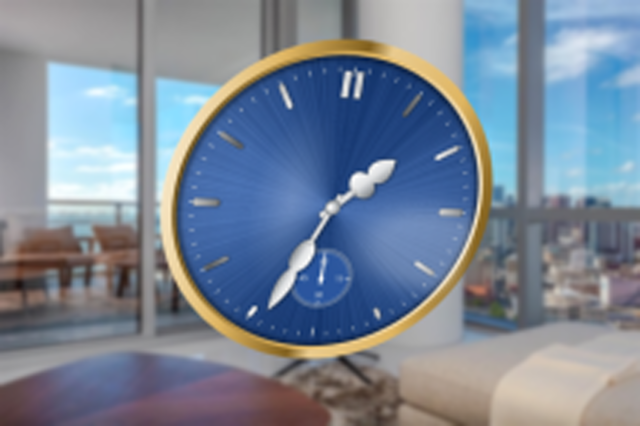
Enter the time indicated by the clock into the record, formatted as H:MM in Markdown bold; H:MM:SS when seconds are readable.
**1:34**
